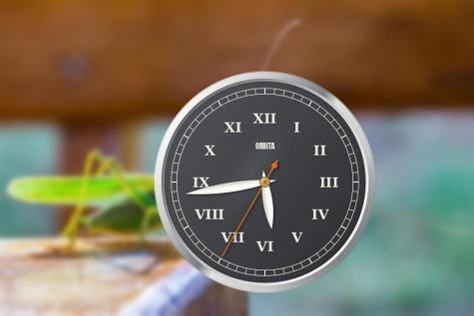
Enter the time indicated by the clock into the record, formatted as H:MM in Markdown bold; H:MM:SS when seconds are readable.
**5:43:35**
